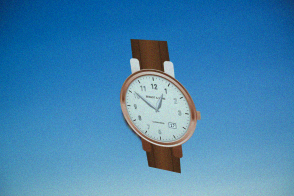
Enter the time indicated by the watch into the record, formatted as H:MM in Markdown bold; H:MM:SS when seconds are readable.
**12:51**
